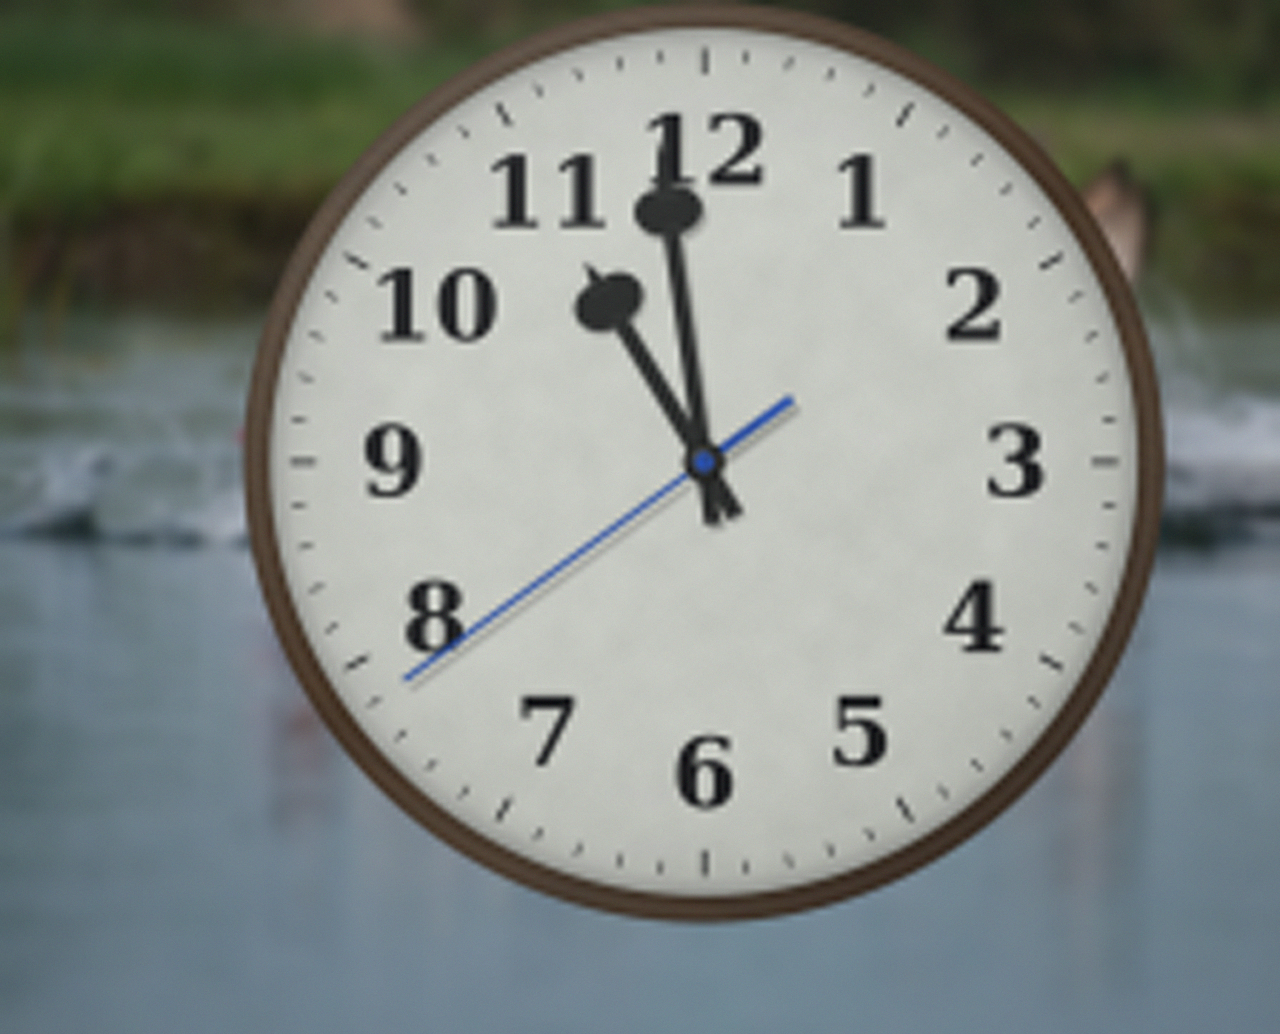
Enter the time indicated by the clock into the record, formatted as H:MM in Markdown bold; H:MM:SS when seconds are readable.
**10:58:39**
